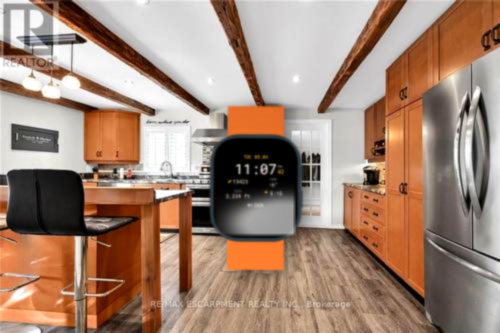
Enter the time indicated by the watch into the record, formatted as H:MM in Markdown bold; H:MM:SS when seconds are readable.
**11:07**
